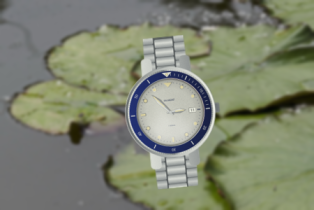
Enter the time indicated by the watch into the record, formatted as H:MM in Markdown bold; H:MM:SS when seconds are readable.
**2:53**
